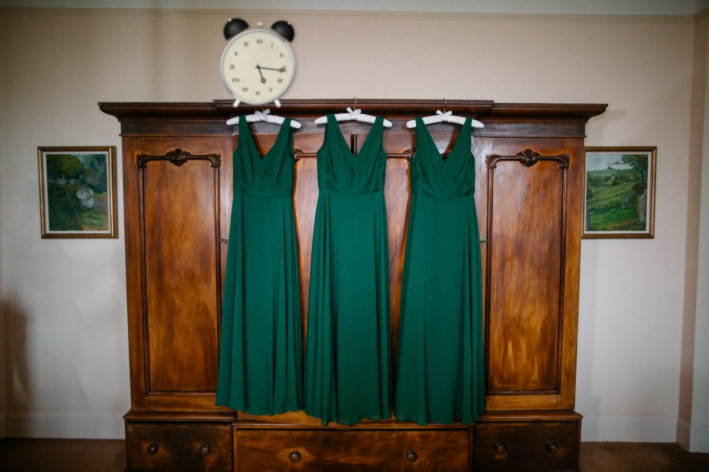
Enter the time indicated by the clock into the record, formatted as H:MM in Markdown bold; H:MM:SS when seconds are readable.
**5:16**
